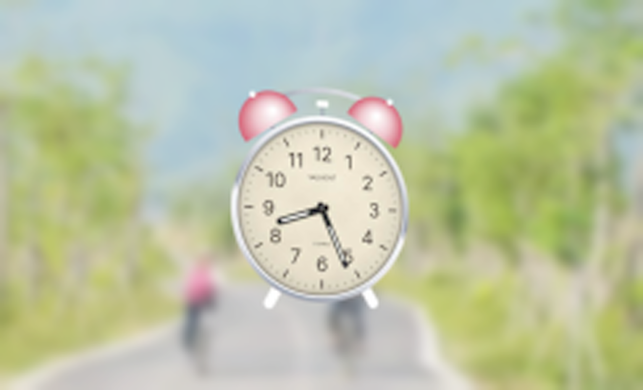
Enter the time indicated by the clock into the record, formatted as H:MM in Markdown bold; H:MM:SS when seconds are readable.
**8:26**
